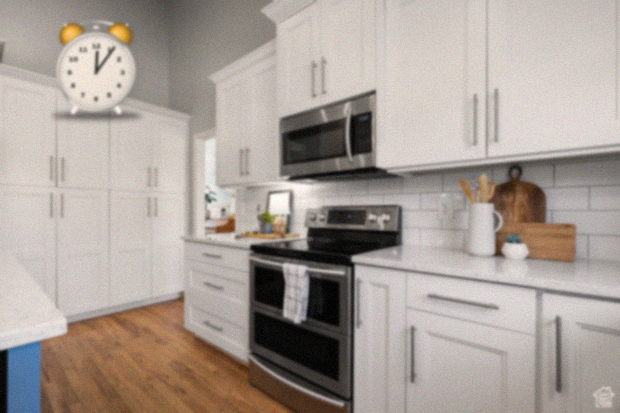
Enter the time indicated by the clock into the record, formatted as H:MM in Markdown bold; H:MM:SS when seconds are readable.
**12:06**
